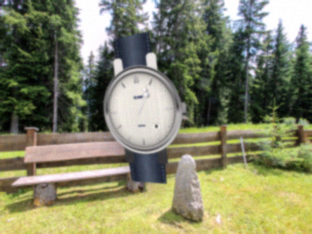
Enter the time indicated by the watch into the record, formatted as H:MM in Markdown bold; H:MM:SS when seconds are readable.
**1:04**
